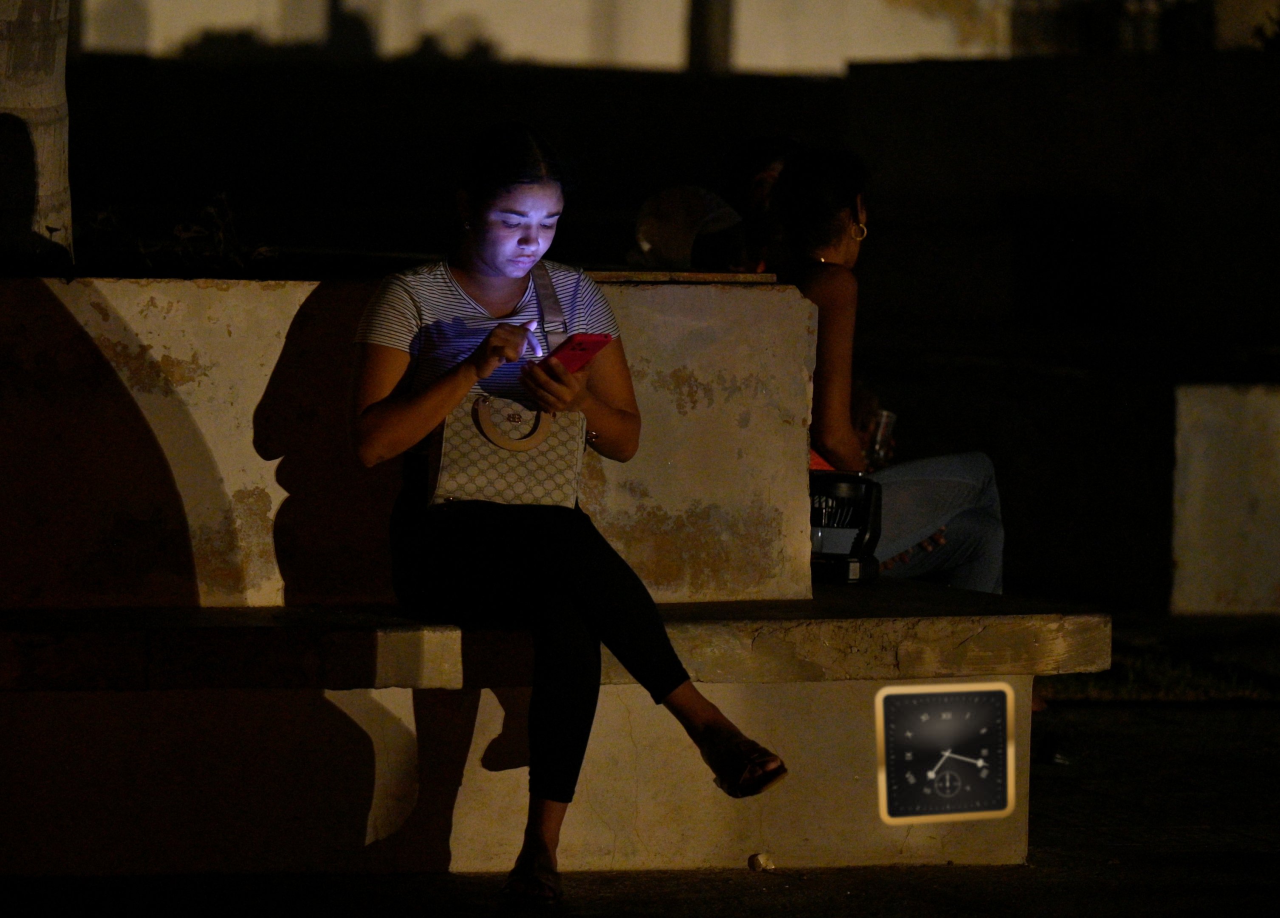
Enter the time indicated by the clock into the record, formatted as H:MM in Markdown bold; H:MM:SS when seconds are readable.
**7:18**
